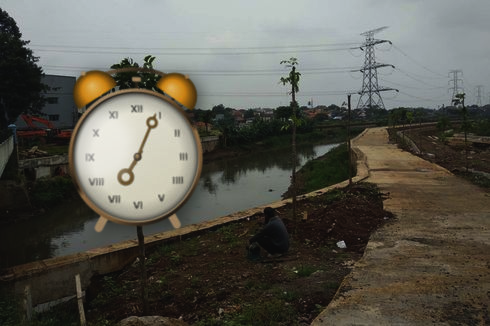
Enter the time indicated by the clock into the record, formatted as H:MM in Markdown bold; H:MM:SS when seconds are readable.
**7:04**
